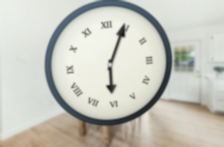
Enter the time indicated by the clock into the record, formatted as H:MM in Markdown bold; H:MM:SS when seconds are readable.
**6:04**
